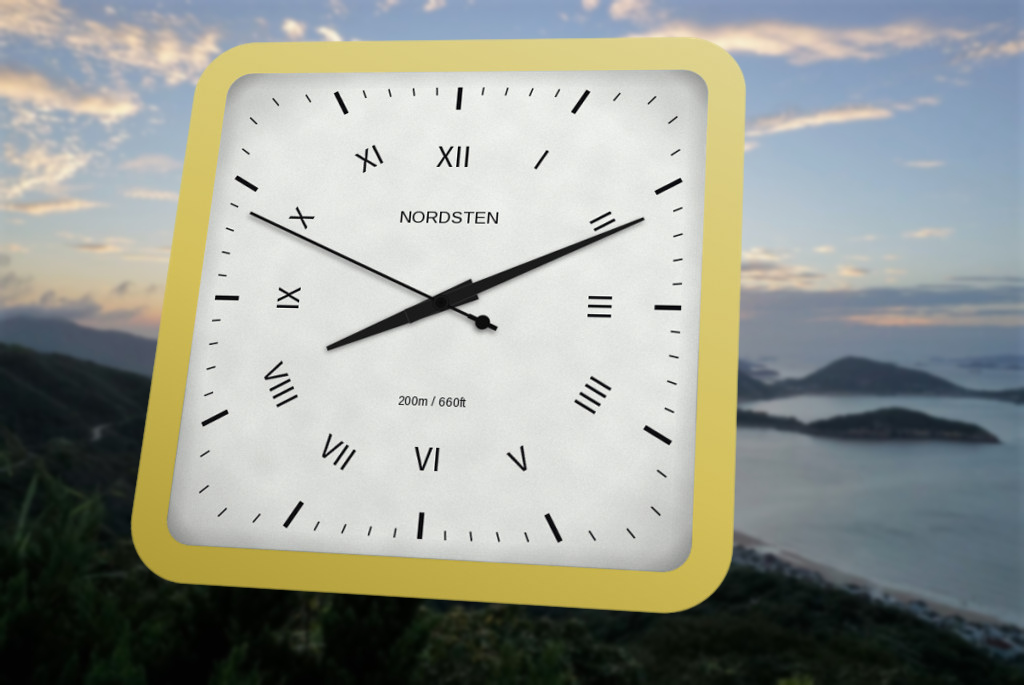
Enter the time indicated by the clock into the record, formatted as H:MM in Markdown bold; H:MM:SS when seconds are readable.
**8:10:49**
